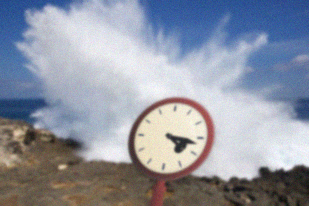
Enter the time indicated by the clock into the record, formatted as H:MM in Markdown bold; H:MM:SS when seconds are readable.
**4:17**
